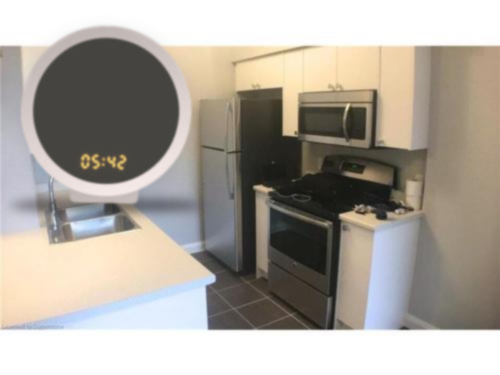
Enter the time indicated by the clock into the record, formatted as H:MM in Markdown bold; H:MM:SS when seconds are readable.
**5:42**
